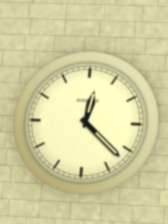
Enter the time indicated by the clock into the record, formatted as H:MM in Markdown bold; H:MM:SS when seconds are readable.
**12:22**
